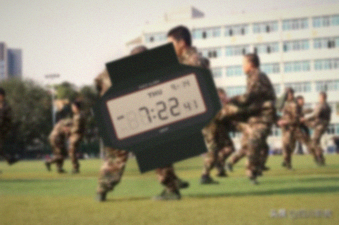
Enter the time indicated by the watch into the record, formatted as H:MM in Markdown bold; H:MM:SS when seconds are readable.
**7:22**
